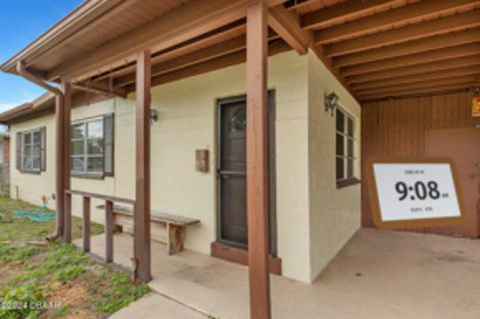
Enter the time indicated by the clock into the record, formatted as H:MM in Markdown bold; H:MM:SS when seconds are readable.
**9:08**
